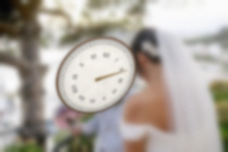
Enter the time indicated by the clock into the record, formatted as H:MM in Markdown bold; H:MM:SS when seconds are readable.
**2:11**
